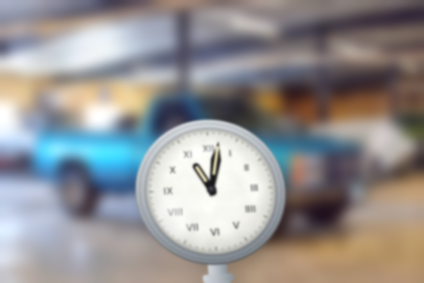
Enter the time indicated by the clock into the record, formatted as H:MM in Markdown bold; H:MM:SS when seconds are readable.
**11:02**
